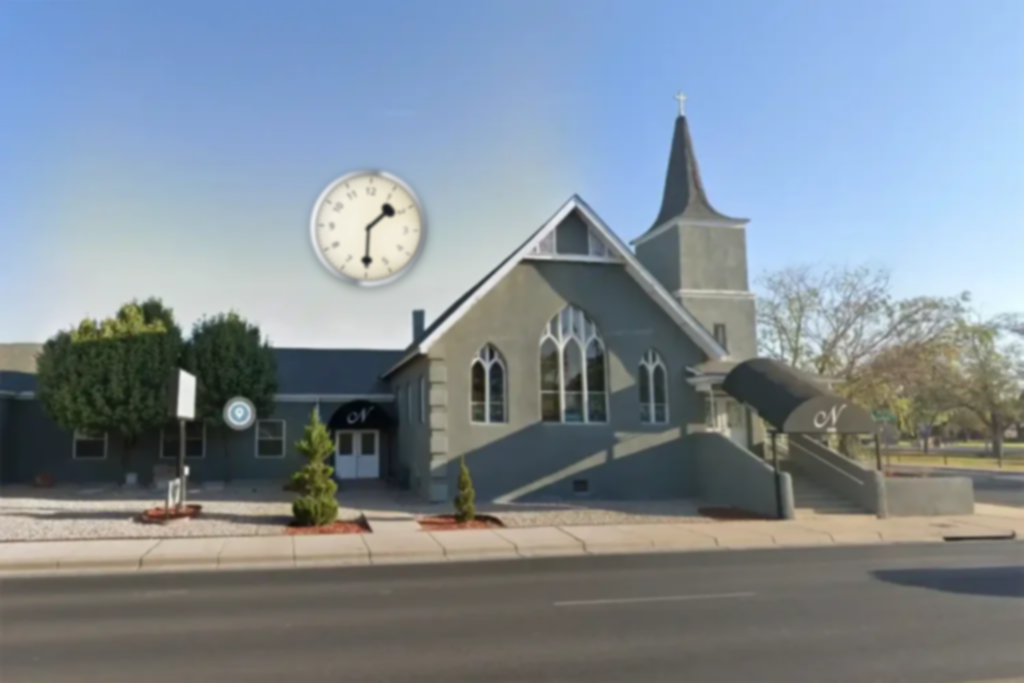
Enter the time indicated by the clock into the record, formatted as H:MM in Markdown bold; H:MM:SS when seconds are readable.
**1:30**
